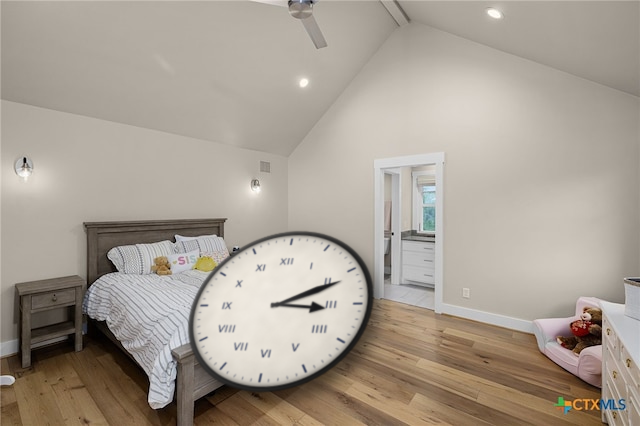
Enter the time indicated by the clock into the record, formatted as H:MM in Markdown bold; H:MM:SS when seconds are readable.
**3:11**
